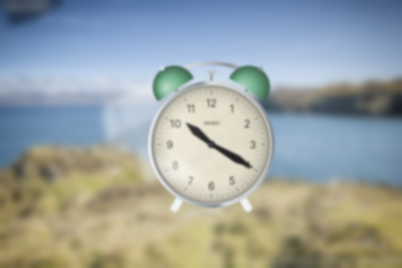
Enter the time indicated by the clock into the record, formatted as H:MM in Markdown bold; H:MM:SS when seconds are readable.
**10:20**
